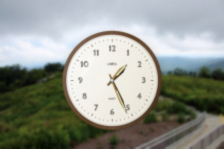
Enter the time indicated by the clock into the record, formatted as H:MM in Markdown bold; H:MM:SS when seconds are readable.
**1:26**
